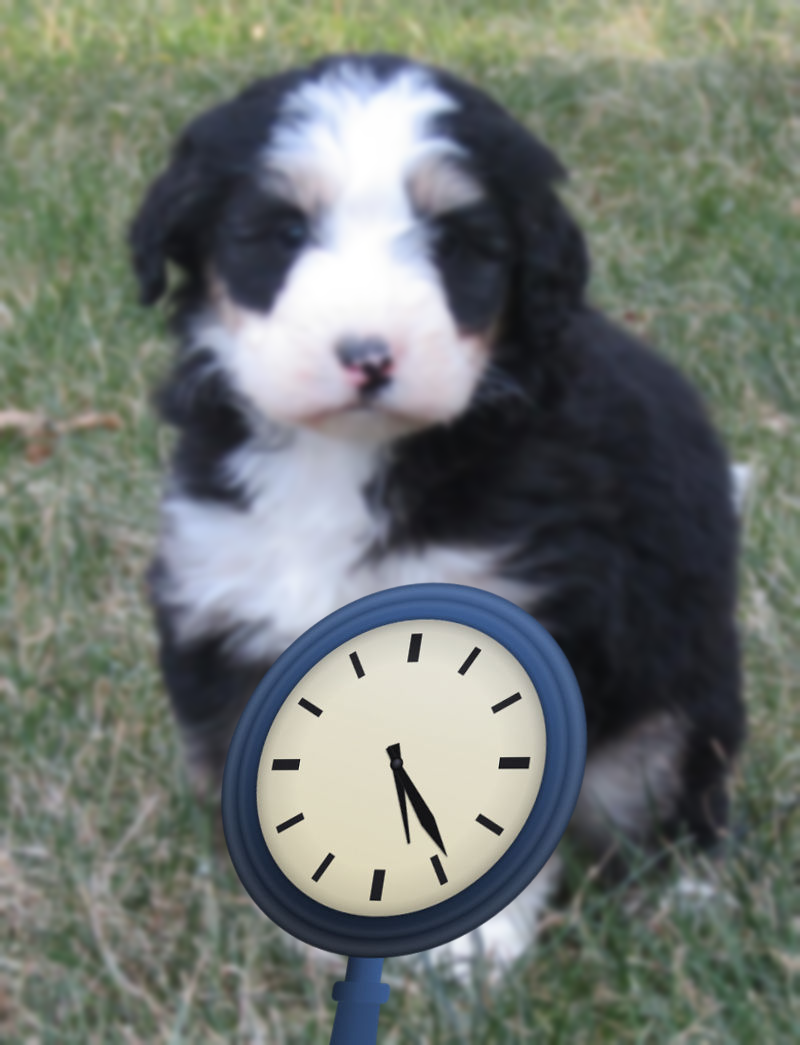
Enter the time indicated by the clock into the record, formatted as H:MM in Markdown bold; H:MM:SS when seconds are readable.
**5:24**
